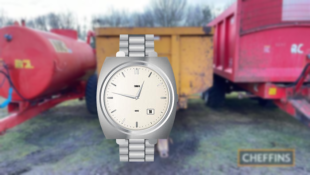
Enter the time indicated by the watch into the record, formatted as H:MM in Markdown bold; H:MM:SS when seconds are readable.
**12:47**
